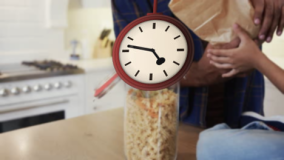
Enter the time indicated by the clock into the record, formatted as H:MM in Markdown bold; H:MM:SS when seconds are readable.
**4:47**
